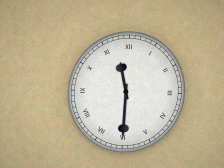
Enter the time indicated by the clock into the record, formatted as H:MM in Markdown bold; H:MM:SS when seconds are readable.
**11:30**
